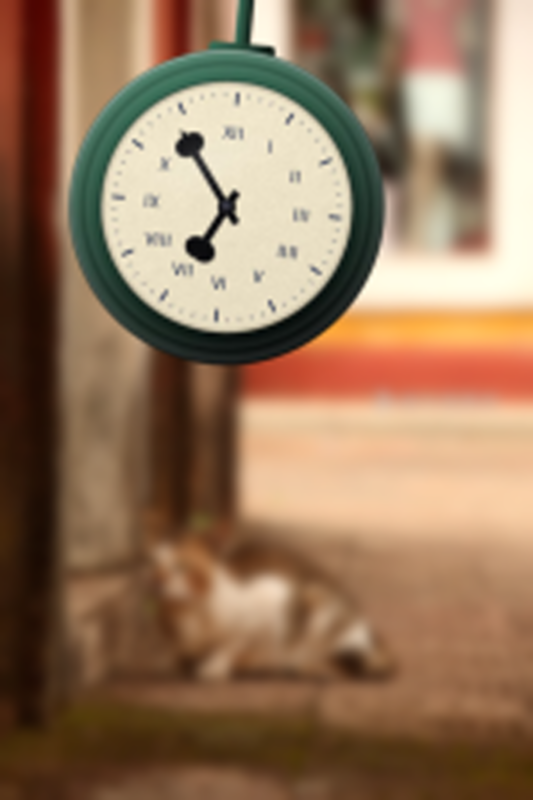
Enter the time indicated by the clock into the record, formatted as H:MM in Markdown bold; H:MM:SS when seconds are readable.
**6:54**
